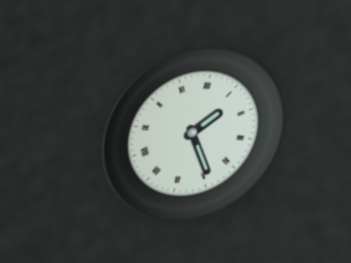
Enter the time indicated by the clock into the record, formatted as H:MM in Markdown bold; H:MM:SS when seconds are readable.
**1:24**
